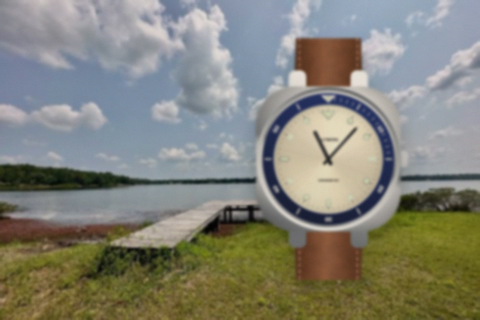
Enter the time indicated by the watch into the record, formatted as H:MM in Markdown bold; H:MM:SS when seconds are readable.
**11:07**
